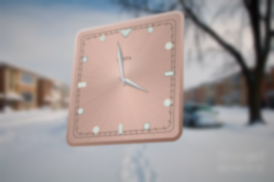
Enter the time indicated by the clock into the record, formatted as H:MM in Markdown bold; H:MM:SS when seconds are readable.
**3:58**
